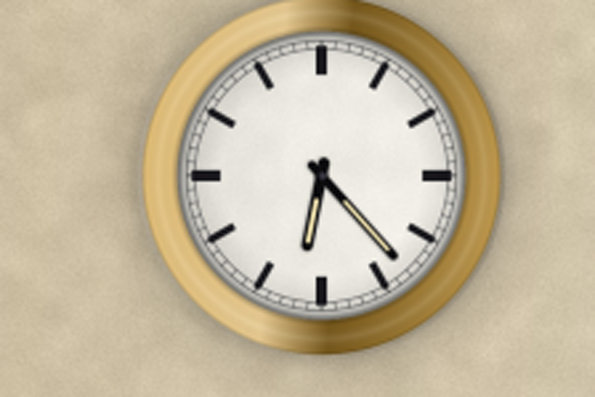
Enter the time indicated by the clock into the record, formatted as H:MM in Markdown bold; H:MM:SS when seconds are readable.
**6:23**
